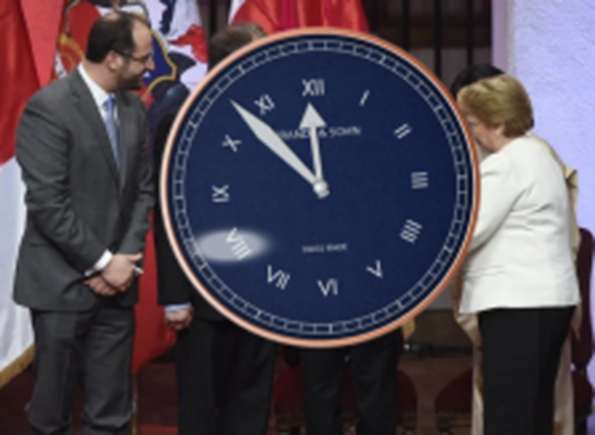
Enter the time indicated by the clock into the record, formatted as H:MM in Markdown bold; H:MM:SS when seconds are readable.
**11:53**
